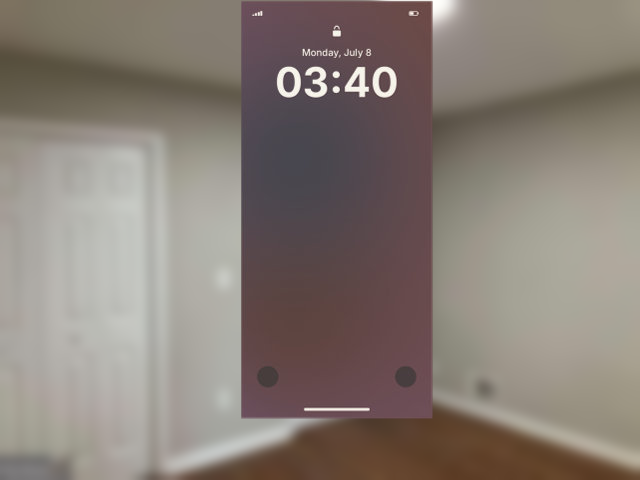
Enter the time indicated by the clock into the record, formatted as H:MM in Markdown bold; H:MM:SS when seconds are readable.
**3:40**
